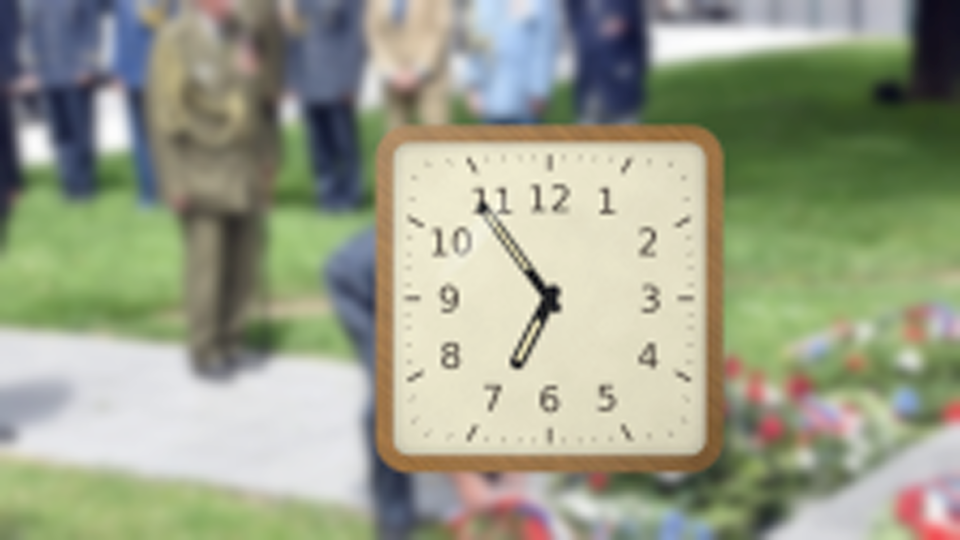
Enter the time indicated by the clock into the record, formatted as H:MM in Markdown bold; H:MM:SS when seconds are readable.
**6:54**
